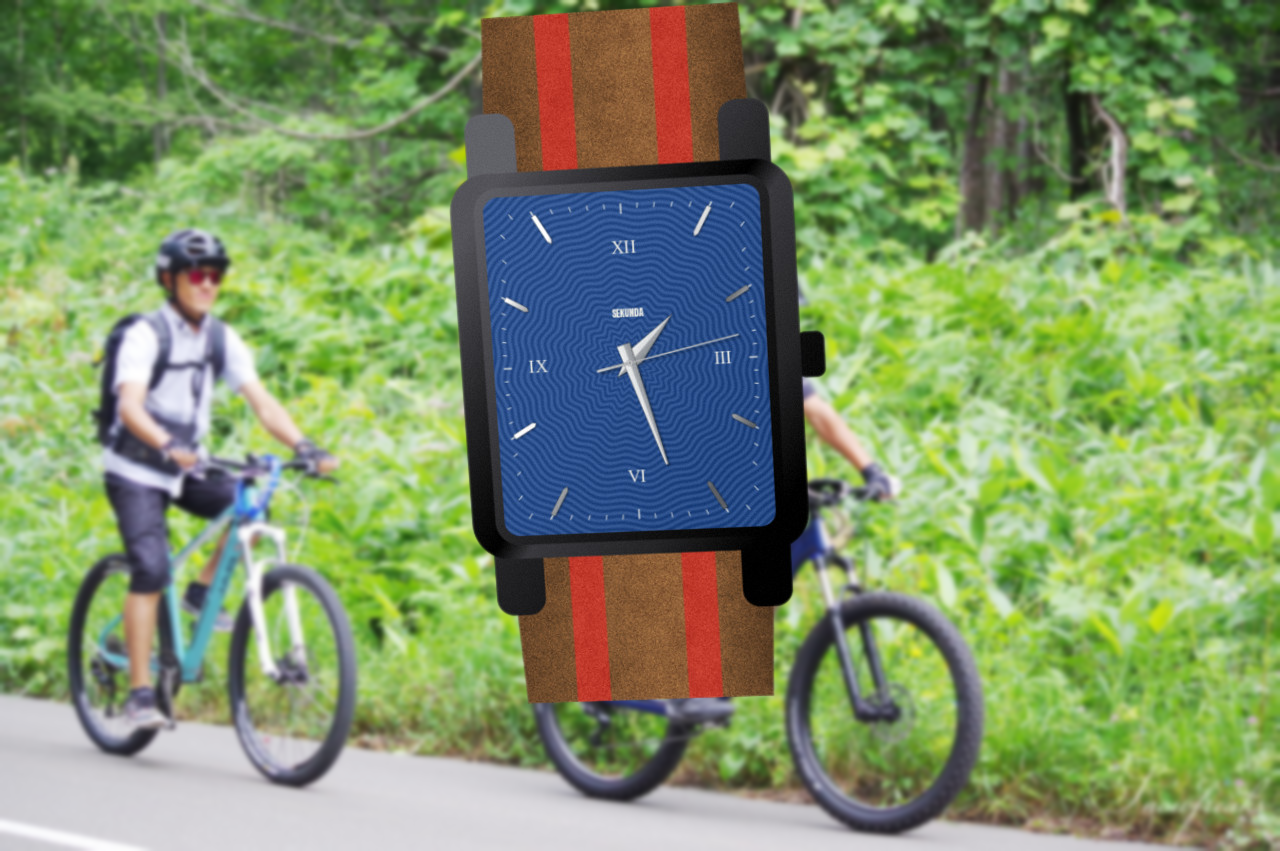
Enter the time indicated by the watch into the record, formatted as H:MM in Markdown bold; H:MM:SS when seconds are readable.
**1:27:13**
